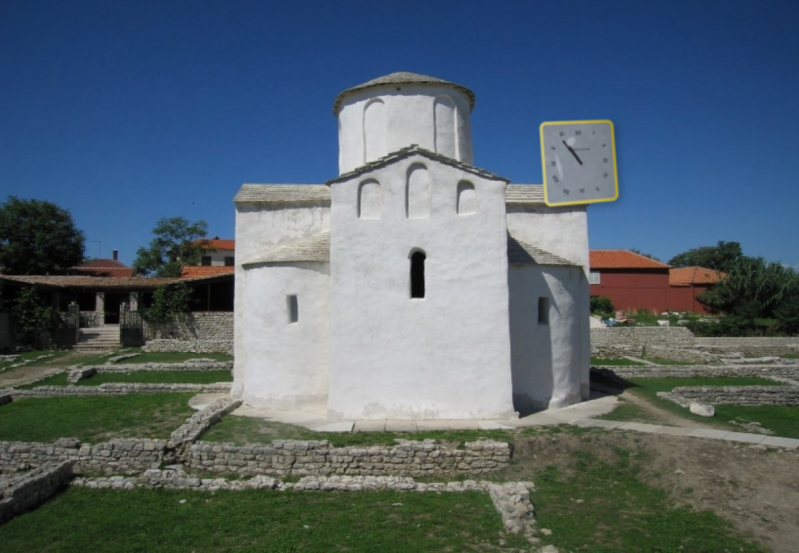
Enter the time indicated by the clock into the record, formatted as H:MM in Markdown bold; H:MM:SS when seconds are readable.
**10:54**
